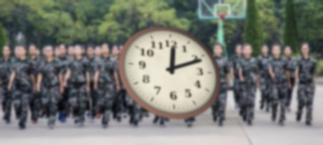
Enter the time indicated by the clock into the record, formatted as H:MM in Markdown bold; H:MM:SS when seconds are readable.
**12:11**
